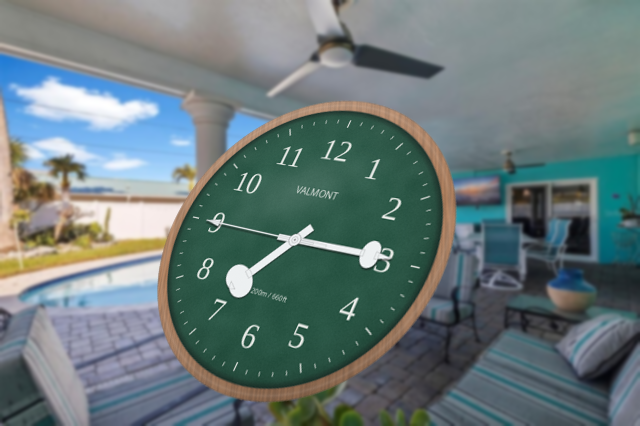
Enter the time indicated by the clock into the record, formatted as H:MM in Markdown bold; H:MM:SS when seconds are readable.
**7:14:45**
